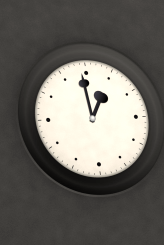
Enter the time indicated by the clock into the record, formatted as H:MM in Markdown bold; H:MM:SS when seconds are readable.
**12:59**
